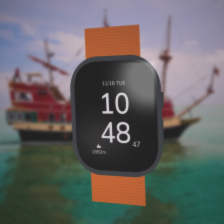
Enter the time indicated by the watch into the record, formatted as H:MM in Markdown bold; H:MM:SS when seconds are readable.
**10:48**
